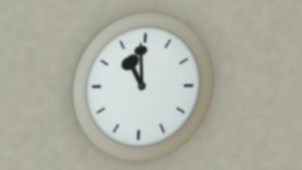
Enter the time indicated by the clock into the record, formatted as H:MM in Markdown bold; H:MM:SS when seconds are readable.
**10:59**
